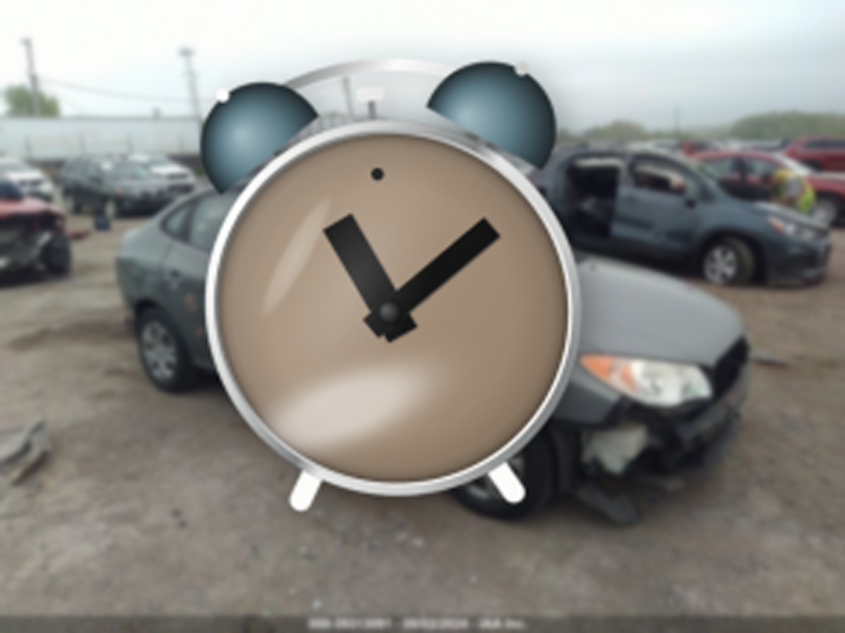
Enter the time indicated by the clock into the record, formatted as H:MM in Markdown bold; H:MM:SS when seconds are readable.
**11:09**
